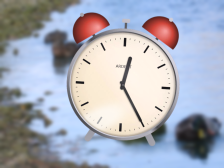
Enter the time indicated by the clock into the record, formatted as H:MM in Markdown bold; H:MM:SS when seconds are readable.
**12:25**
